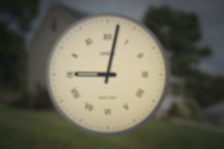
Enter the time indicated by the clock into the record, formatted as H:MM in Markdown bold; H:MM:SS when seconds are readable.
**9:02**
